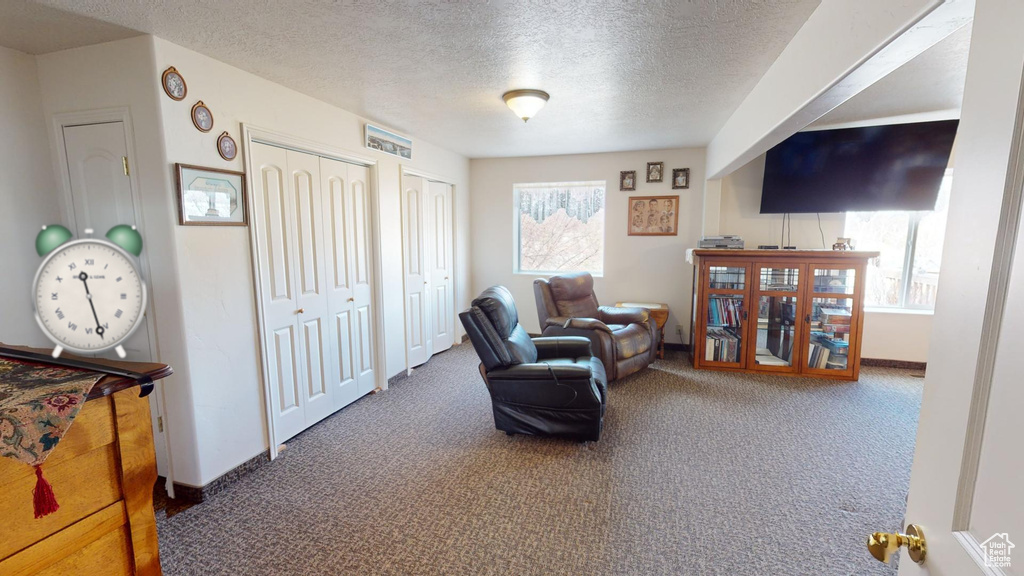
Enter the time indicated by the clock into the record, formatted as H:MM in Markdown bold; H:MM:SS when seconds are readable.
**11:27**
